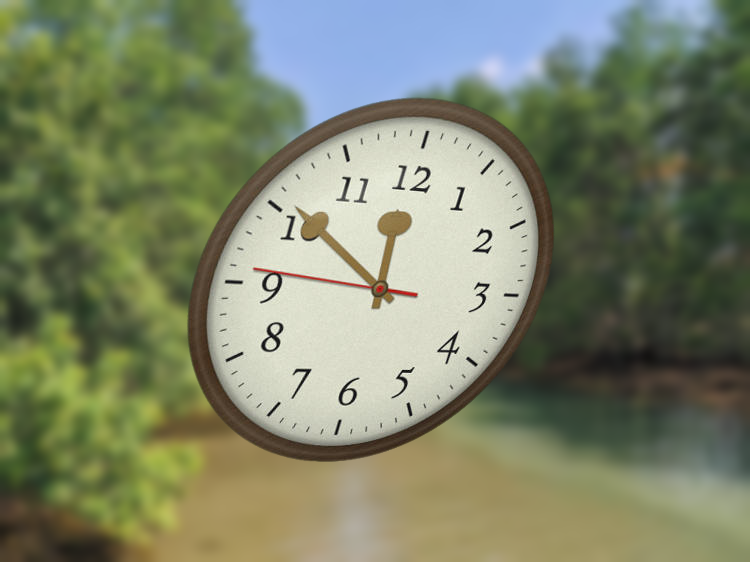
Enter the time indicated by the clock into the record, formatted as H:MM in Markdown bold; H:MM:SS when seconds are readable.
**11:50:46**
